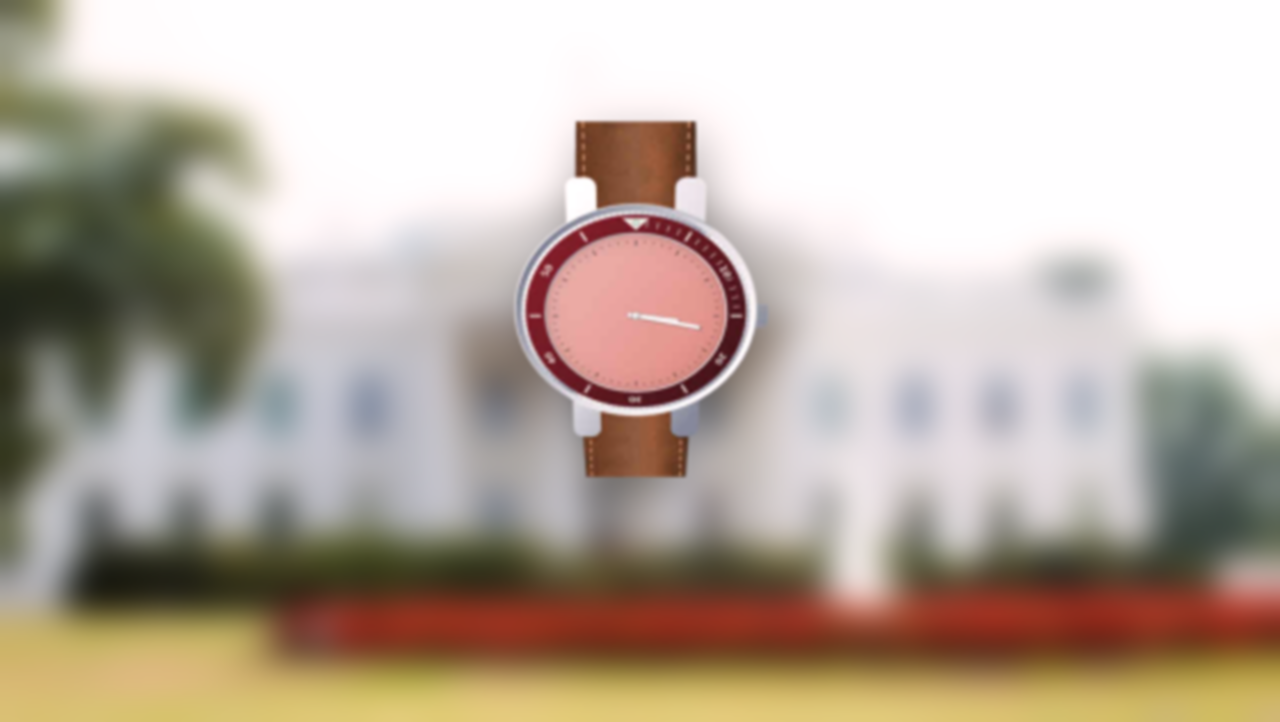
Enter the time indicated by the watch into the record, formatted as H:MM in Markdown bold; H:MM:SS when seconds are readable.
**3:17**
